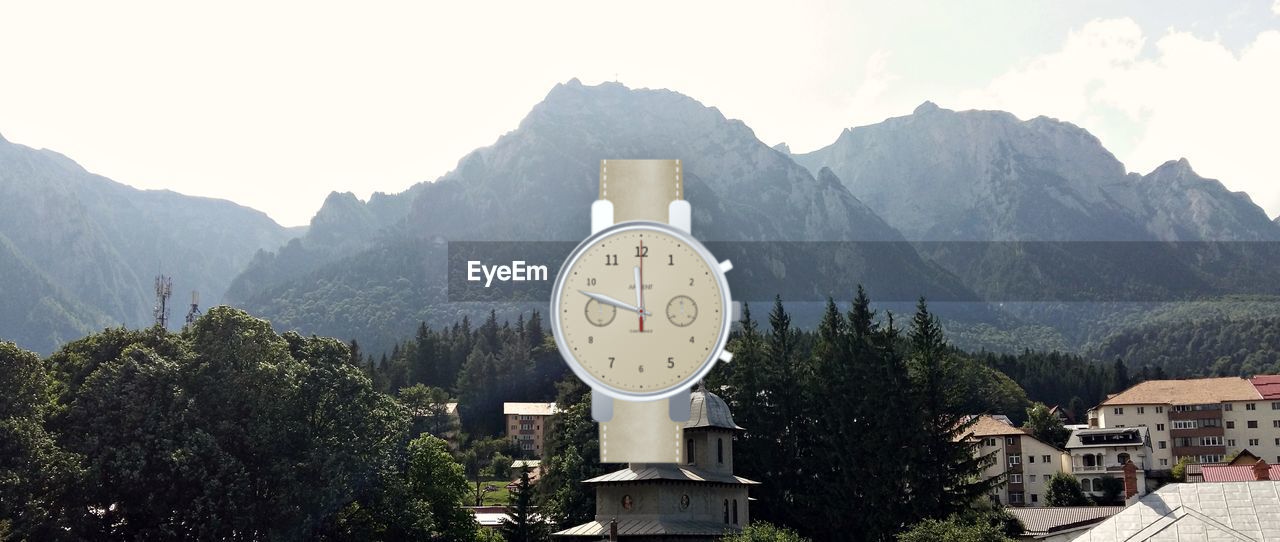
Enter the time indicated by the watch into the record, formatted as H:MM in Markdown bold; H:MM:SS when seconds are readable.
**11:48**
